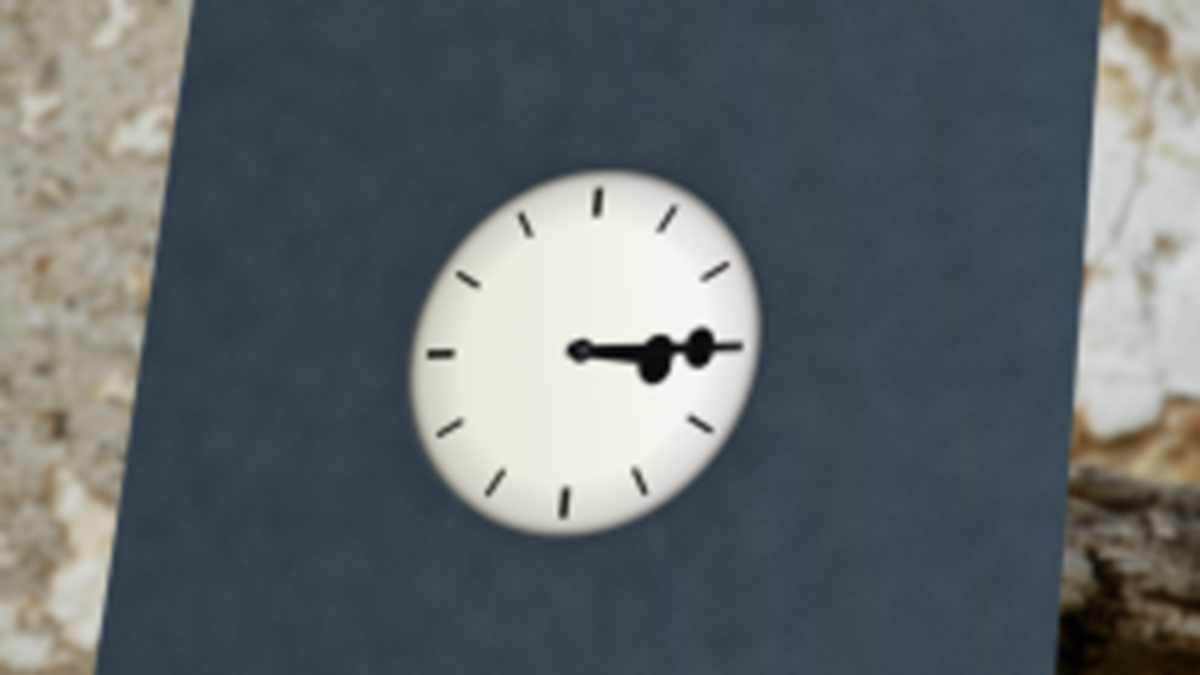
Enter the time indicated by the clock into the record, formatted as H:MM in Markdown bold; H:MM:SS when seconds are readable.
**3:15**
